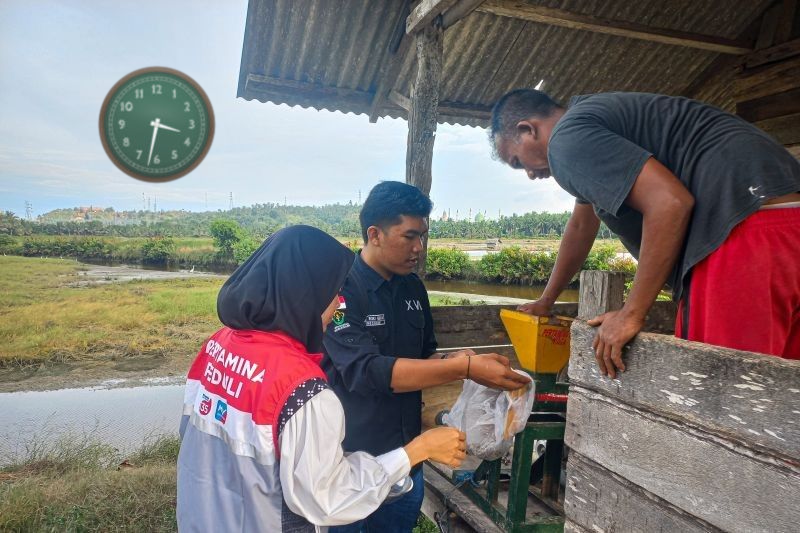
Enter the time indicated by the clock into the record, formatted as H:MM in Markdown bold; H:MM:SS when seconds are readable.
**3:32**
